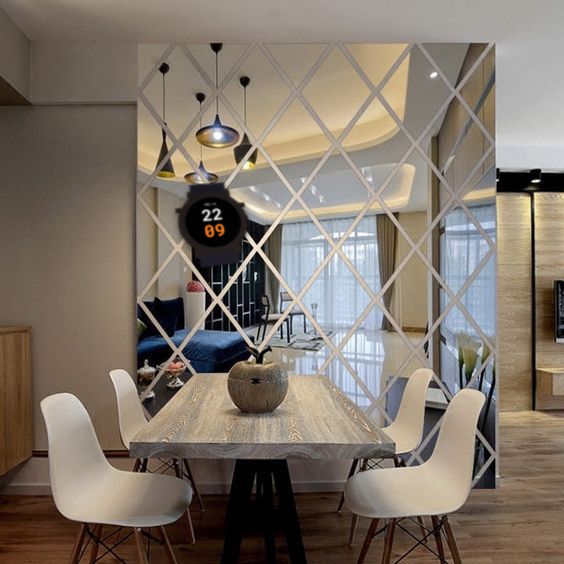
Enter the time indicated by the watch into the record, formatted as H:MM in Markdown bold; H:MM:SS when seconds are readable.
**22:09**
